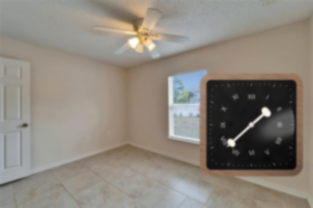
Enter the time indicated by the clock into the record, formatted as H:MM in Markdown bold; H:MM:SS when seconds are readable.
**1:38**
